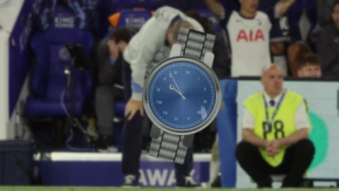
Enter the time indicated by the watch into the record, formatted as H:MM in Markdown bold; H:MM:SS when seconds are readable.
**9:53**
